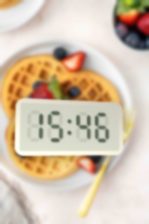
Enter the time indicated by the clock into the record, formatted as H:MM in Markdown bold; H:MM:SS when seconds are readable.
**15:46**
